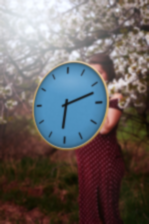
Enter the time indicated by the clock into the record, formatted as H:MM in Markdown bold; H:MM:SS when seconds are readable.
**6:12**
